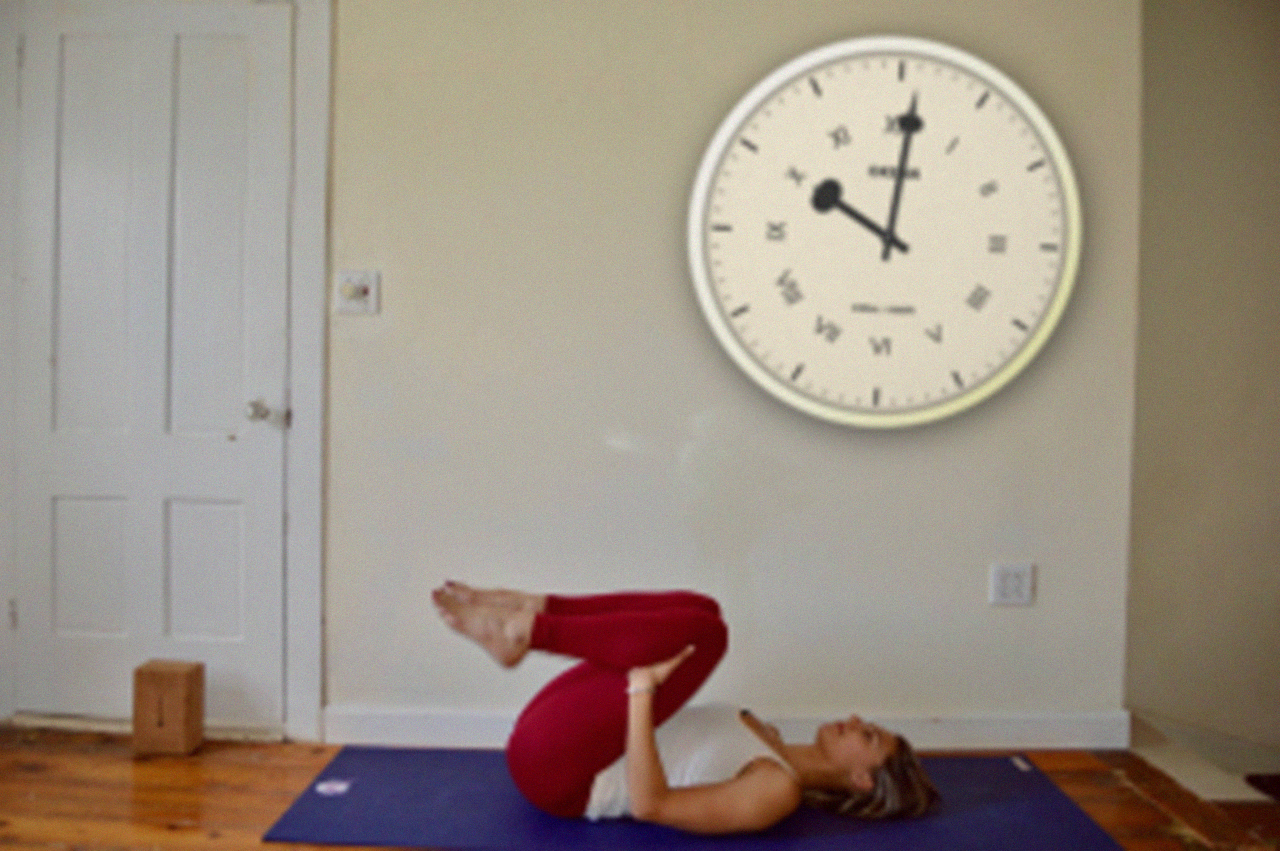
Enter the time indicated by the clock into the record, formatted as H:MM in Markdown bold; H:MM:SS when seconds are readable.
**10:01**
